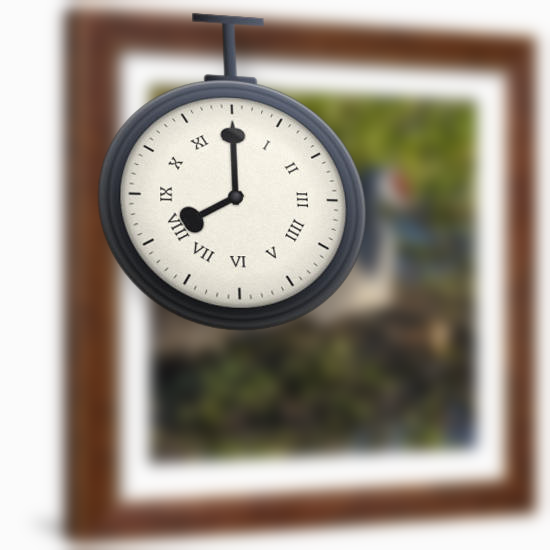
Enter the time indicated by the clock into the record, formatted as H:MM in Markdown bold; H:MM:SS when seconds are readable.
**8:00**
